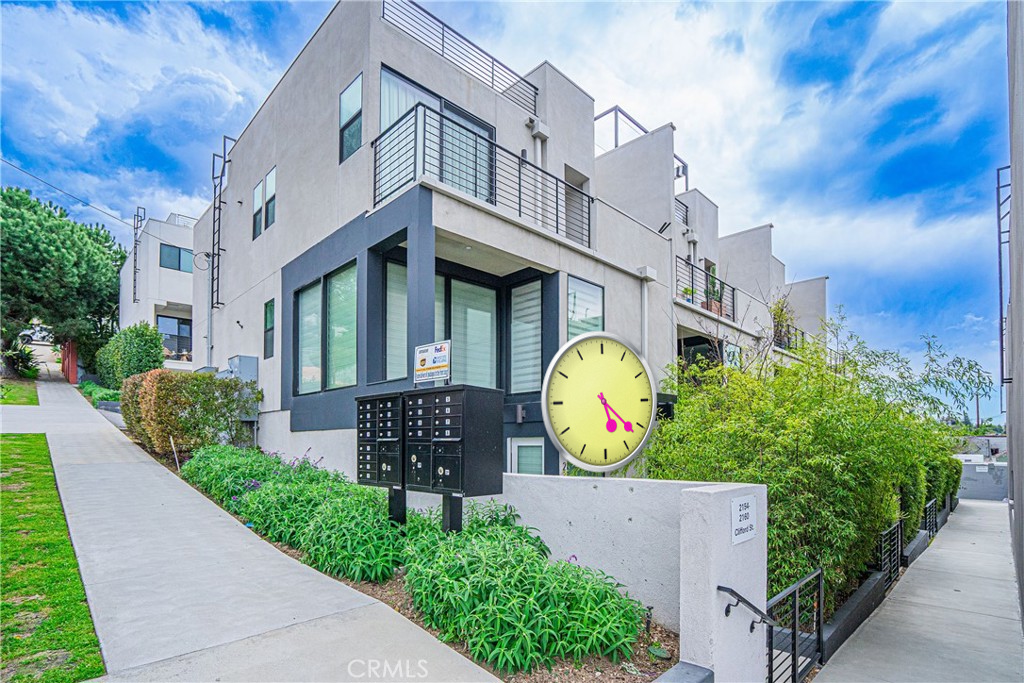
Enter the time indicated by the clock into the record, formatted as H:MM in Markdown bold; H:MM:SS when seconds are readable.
**5:22**
